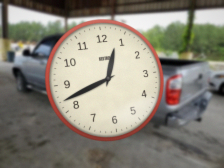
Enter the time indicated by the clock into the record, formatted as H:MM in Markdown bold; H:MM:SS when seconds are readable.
**12:42**
